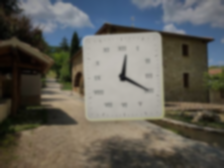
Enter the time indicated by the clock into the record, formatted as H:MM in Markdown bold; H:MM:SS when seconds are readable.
**12:20**
